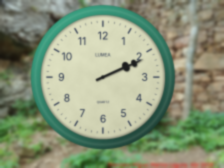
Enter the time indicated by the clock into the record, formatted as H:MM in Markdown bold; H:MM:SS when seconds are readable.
**2:11**
